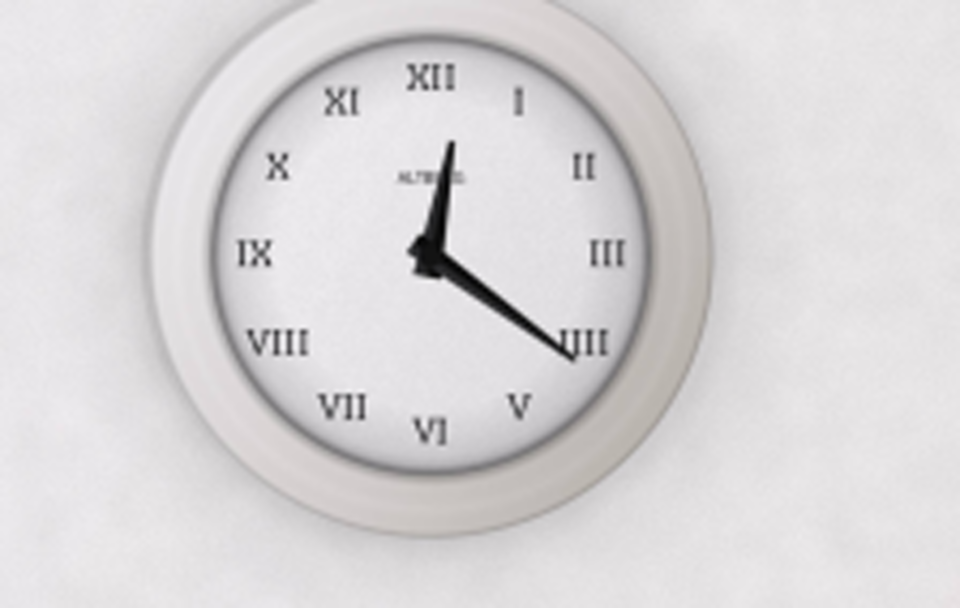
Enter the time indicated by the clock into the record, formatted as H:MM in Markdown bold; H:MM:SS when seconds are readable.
**12:21**
